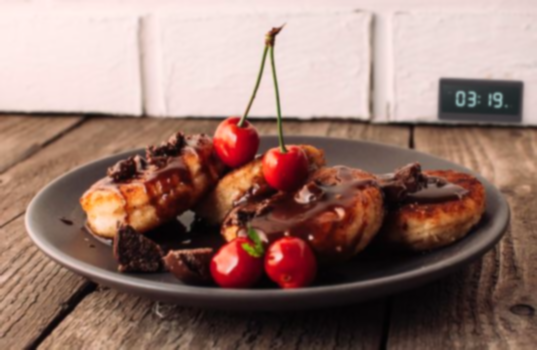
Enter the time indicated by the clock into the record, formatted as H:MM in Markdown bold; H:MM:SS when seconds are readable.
**3:19**
